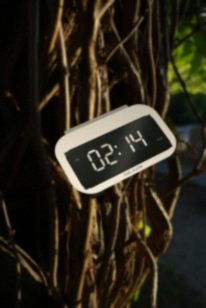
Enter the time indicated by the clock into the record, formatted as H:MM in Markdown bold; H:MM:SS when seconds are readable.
**2:14**
